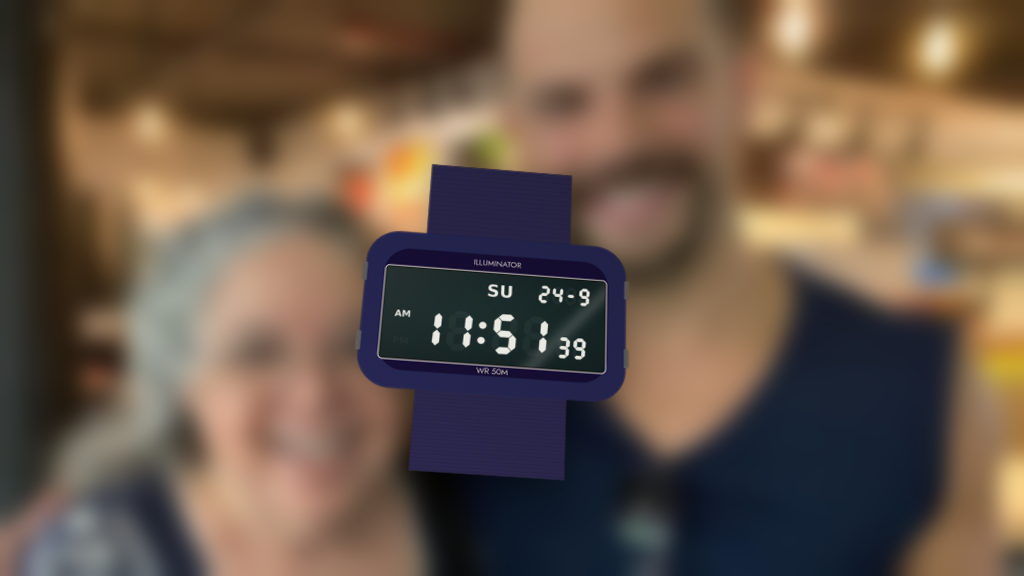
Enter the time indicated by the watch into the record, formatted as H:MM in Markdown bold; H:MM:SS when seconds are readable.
**11:51:39**
